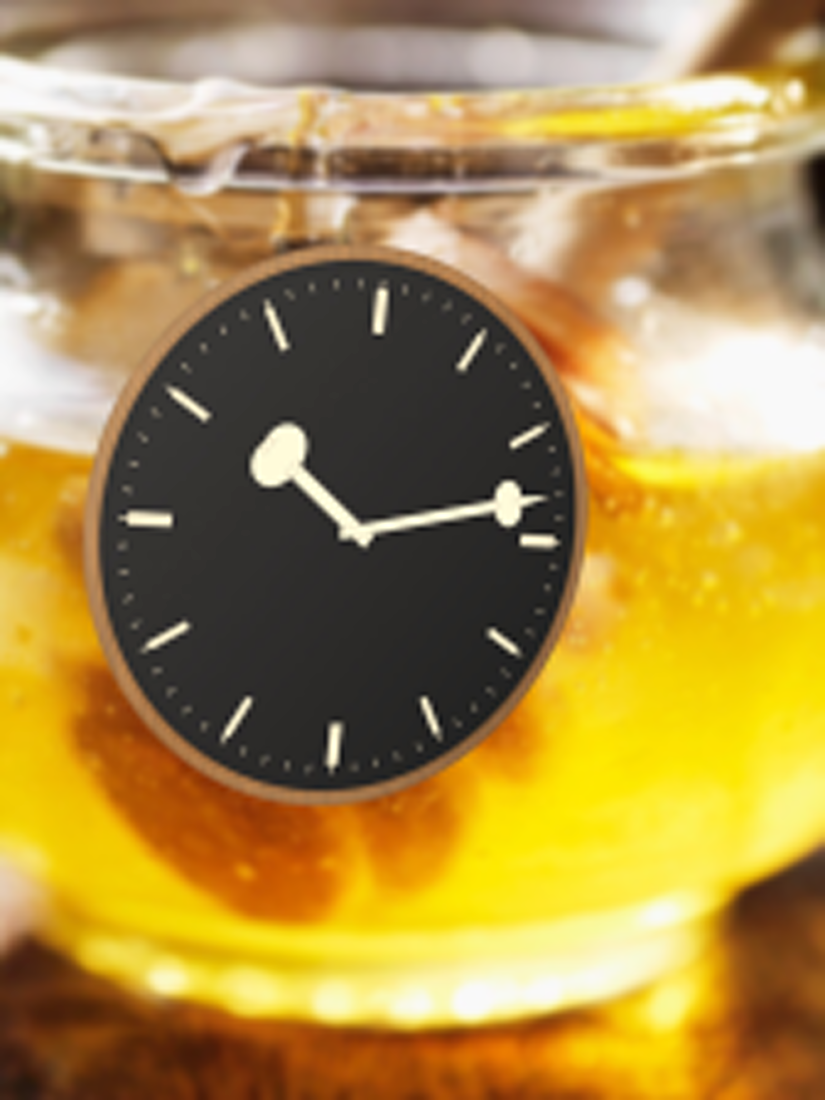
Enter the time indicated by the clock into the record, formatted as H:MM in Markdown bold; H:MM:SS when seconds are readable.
**10:13**
